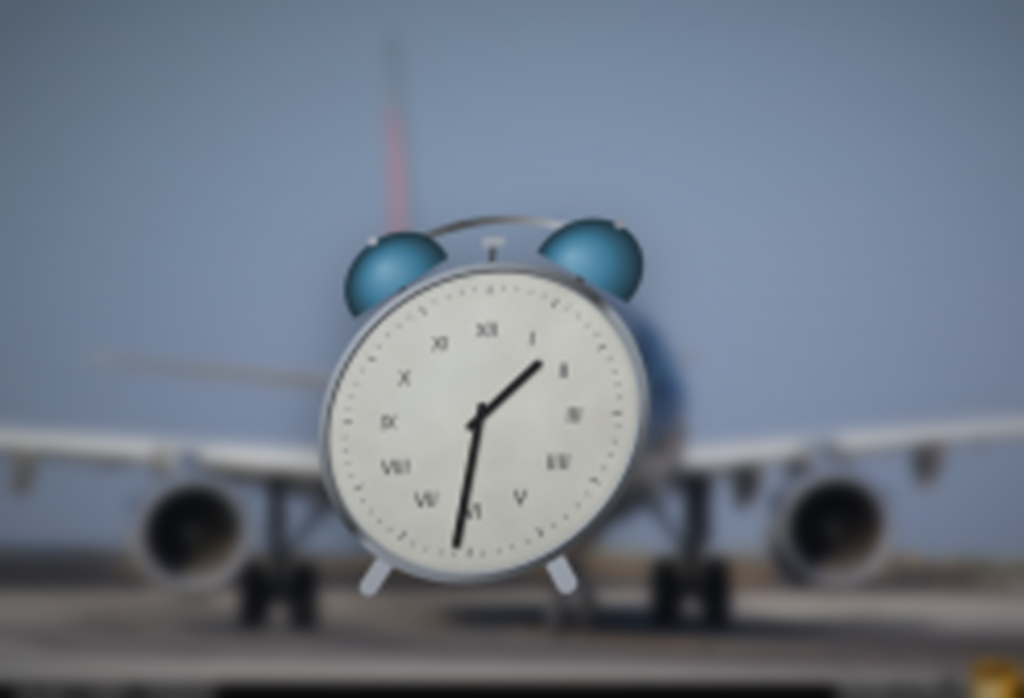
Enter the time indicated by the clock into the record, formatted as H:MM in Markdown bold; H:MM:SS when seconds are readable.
**1:31**
